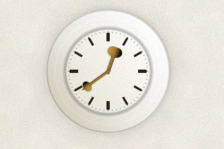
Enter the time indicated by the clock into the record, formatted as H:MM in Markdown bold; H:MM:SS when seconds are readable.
**12:39**
